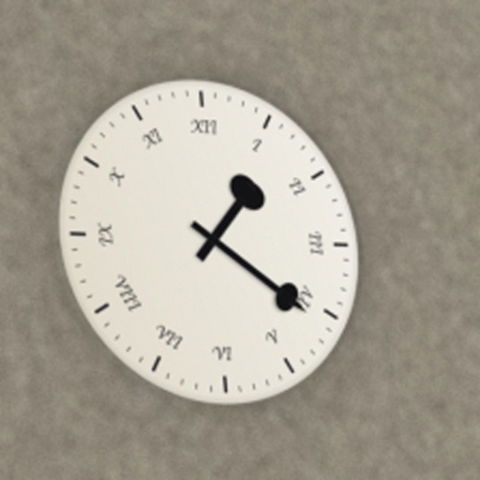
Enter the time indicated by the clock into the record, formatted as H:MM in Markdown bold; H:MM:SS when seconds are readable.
**1:21**
